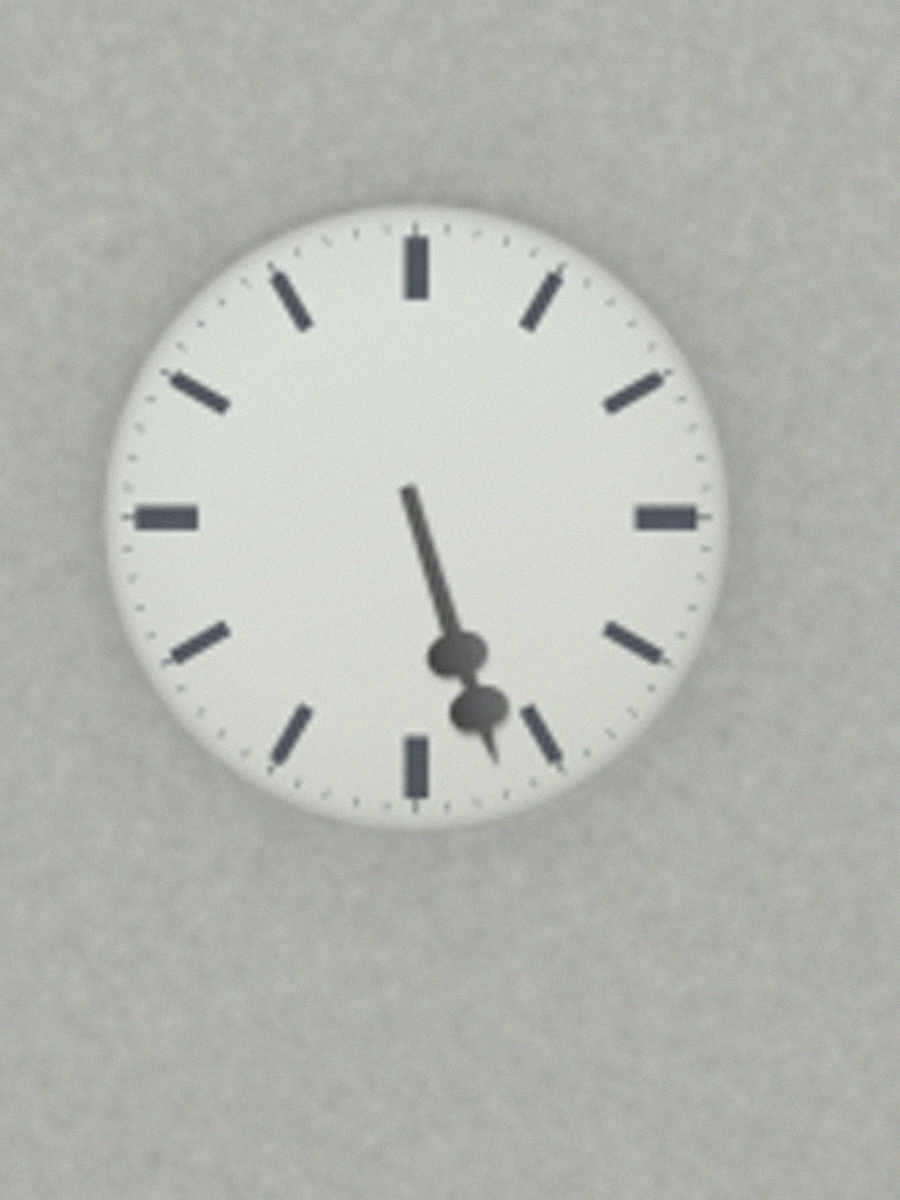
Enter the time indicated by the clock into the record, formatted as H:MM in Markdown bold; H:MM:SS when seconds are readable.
**5:27**
